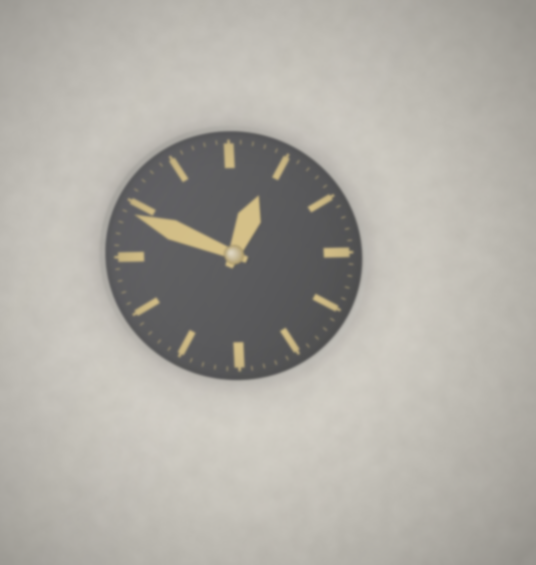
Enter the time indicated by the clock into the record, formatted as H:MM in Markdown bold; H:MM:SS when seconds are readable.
**12:49**
